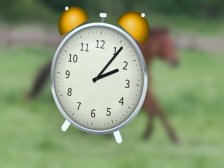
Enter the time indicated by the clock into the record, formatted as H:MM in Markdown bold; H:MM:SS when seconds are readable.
**2:06**
